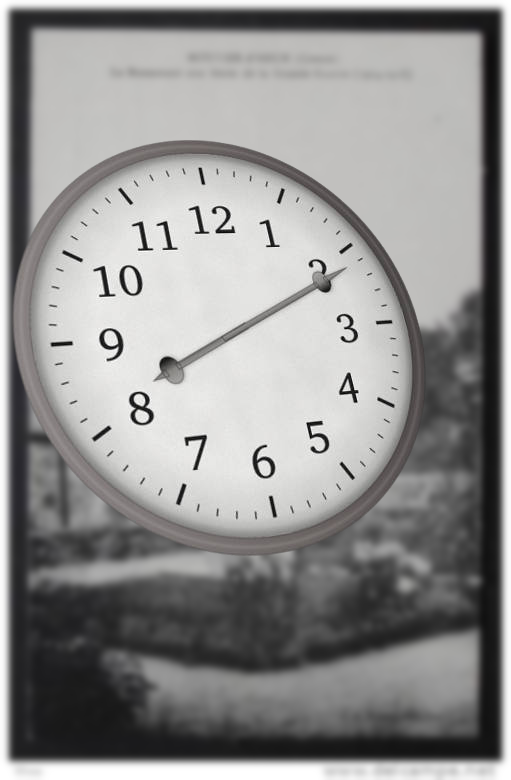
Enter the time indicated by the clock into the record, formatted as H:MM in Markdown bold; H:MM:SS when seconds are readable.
**8:11**
